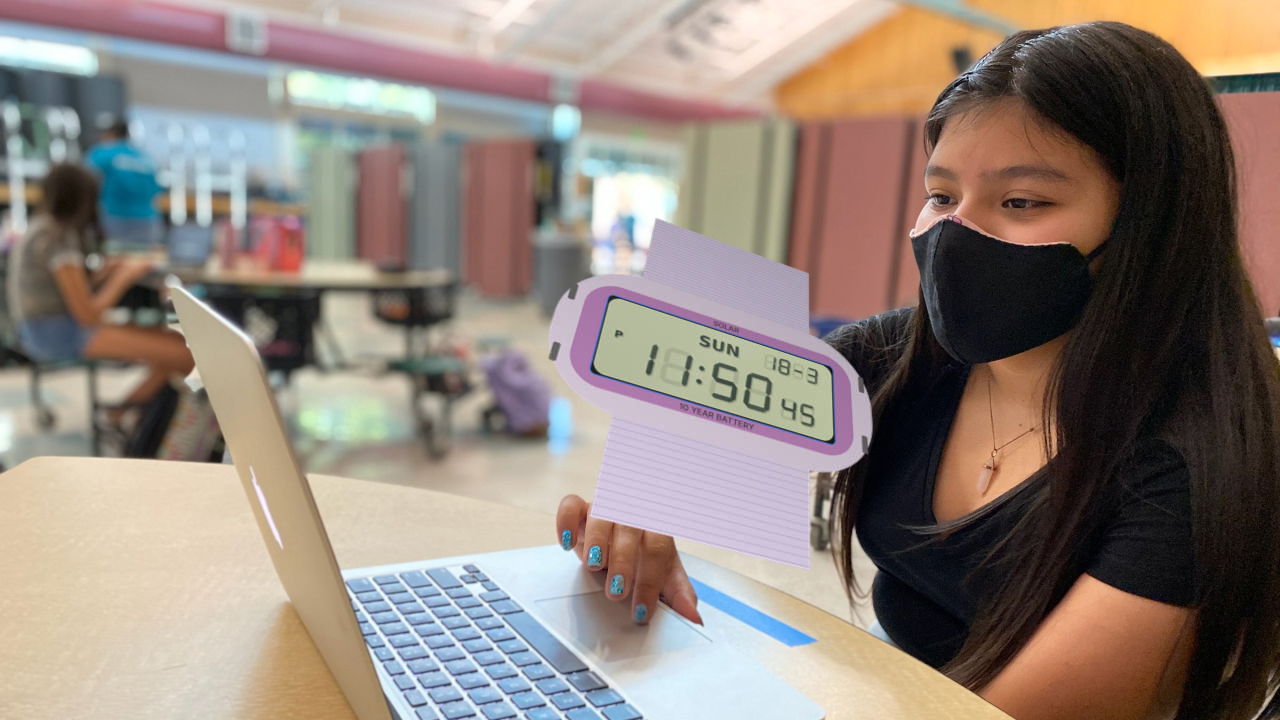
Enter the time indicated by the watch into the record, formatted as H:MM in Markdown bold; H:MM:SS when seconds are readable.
**11:50:45**
